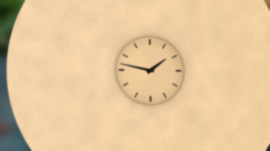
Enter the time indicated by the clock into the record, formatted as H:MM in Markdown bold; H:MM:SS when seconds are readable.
**1:47**
